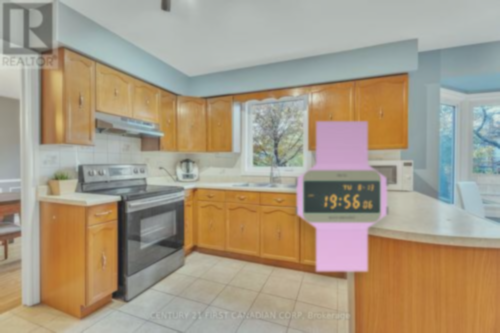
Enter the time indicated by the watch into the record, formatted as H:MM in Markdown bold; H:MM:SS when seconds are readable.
**19:56**
